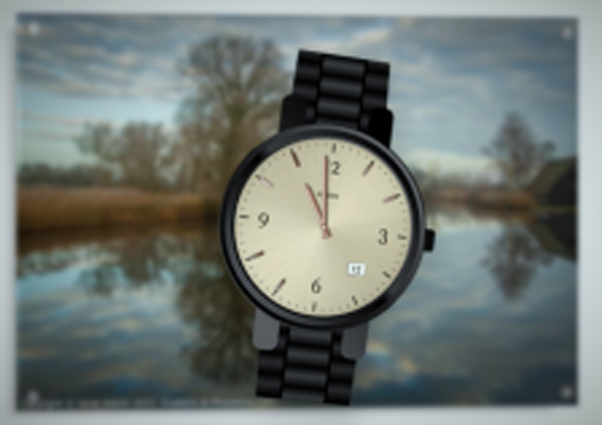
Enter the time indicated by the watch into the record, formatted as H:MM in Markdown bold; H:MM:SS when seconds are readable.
**10:59**
